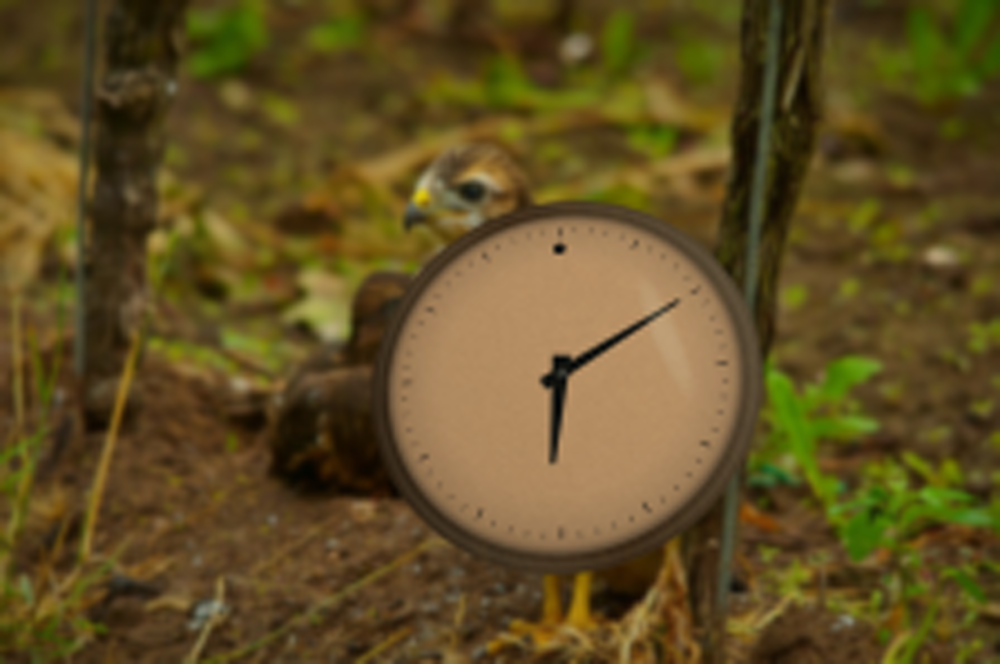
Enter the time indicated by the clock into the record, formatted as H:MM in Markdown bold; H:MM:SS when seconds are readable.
**6:10**
